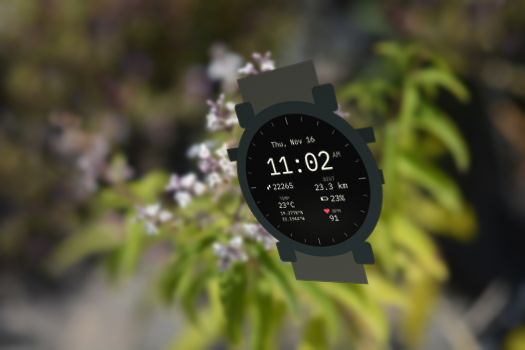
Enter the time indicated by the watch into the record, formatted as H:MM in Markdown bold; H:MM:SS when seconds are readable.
**11:02**
